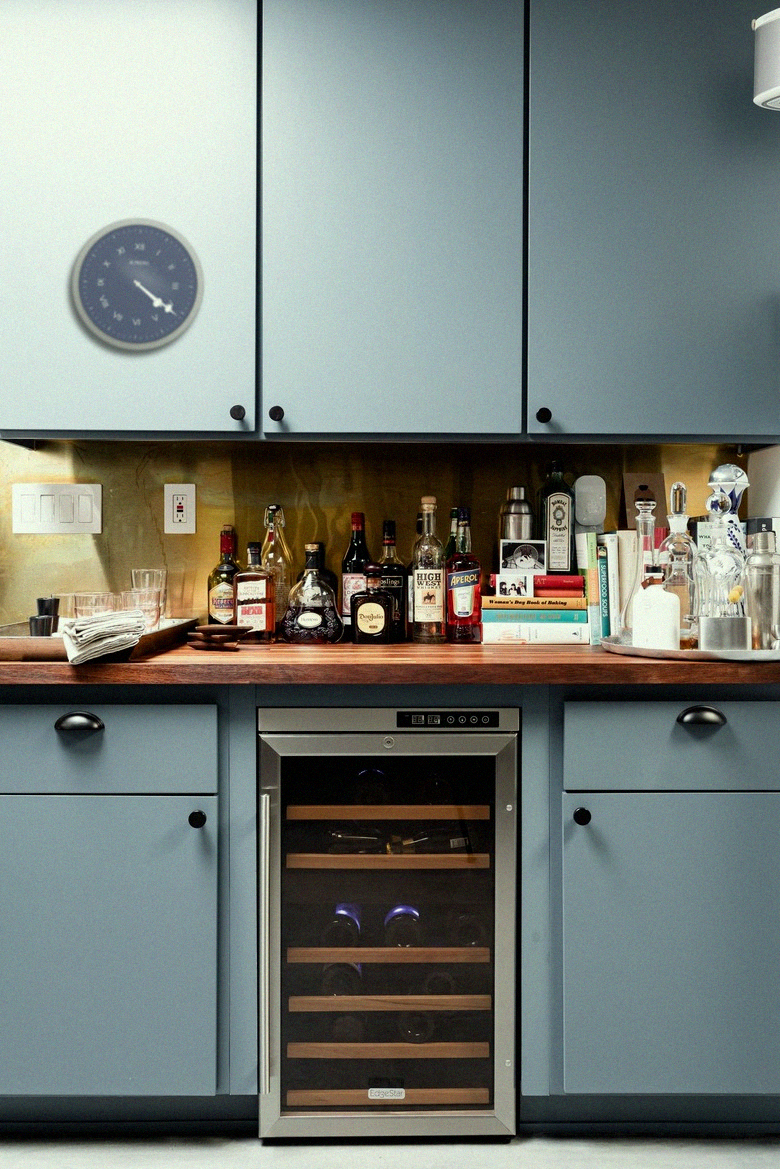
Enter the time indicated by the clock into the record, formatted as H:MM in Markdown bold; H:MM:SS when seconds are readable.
**4:21**
